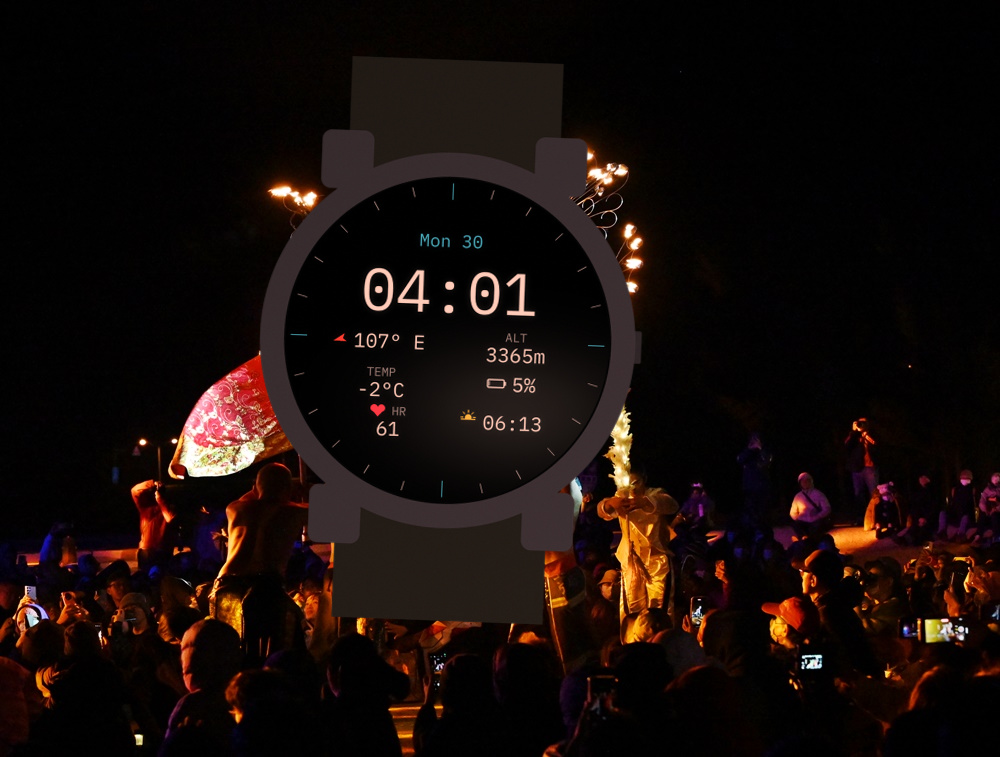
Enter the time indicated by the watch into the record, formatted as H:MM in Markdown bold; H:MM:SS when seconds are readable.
**4:01**
